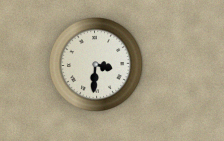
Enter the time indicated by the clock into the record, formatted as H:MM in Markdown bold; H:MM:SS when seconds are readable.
**3:31**
